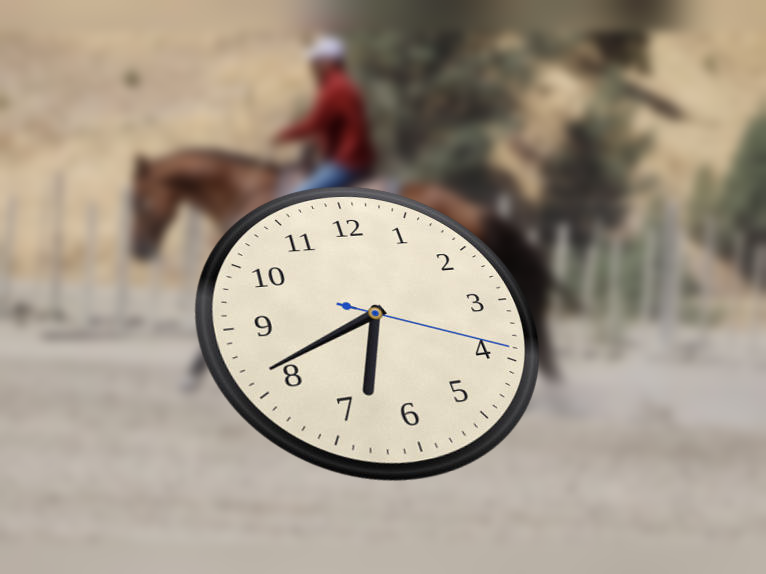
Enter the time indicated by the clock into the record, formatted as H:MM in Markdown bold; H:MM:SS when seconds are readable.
**6:41:19**
